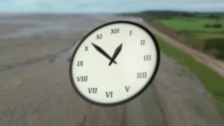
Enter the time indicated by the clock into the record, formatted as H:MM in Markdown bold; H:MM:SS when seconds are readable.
**12:52**
